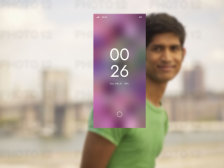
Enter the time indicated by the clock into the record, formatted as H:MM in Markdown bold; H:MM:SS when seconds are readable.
**0:26**
